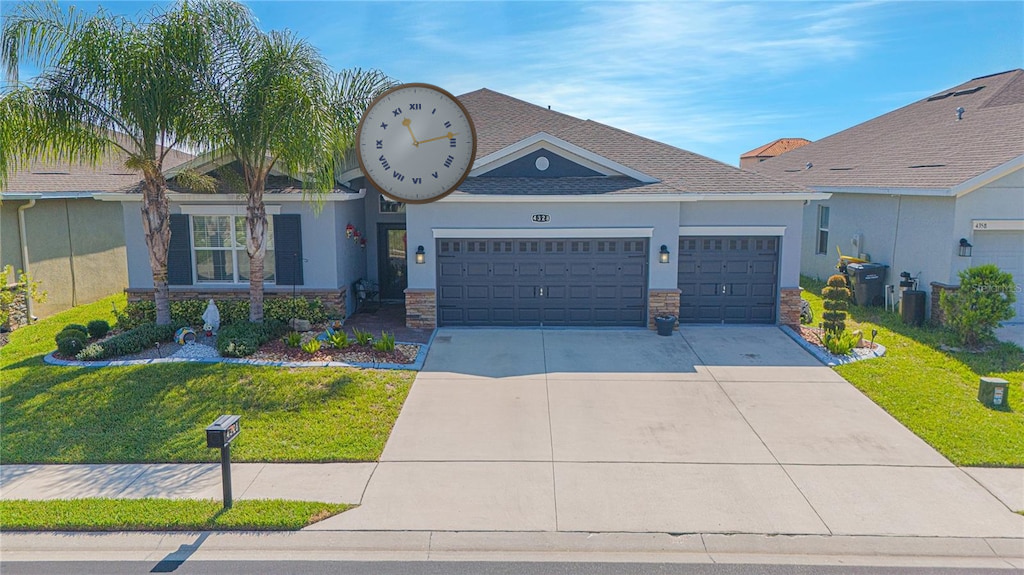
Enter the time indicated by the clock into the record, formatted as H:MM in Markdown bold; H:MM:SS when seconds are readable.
**11:13**
